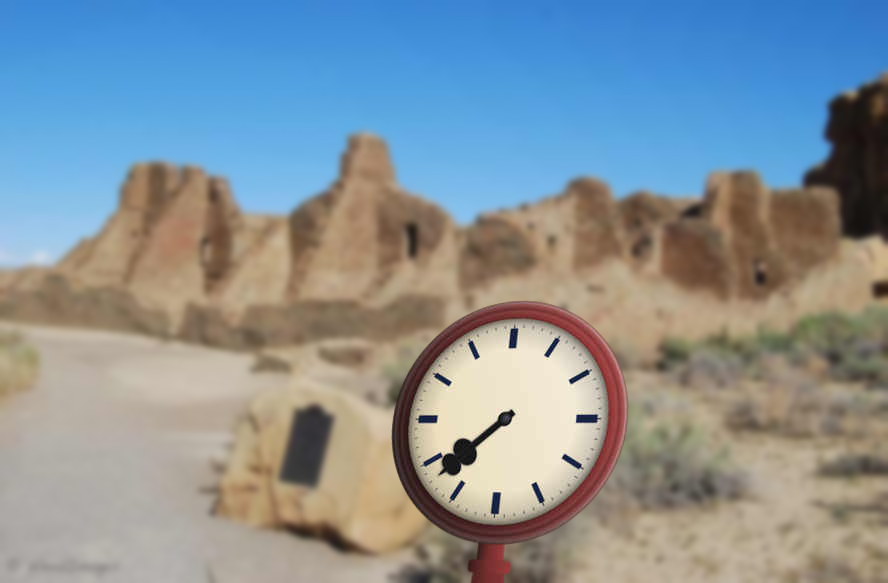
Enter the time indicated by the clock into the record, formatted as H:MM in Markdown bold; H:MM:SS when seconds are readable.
**7:38**
